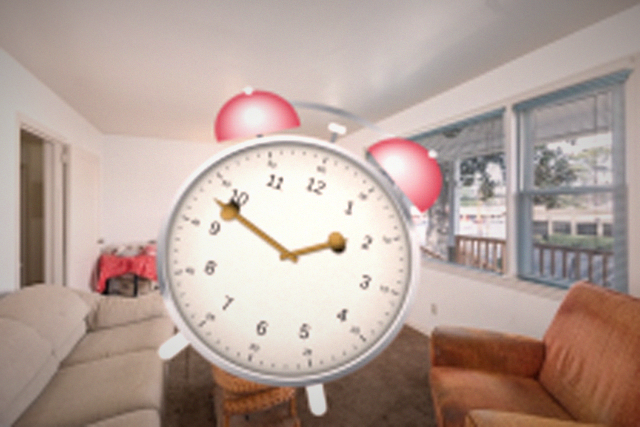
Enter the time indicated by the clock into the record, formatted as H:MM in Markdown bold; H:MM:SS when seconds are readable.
**1:48**
